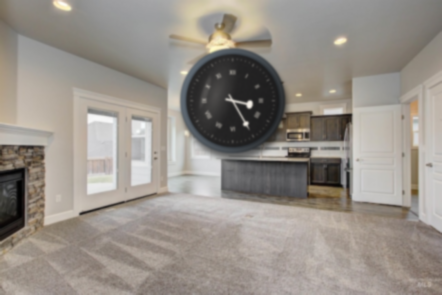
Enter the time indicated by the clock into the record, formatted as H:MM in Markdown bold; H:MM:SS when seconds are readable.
**3:25**
